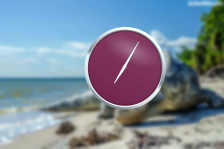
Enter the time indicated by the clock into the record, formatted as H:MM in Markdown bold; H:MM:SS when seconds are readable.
**7:05**
